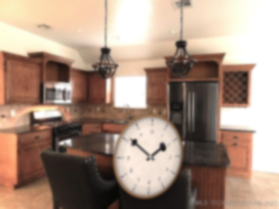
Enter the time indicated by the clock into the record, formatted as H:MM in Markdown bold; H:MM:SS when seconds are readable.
**1:51**
